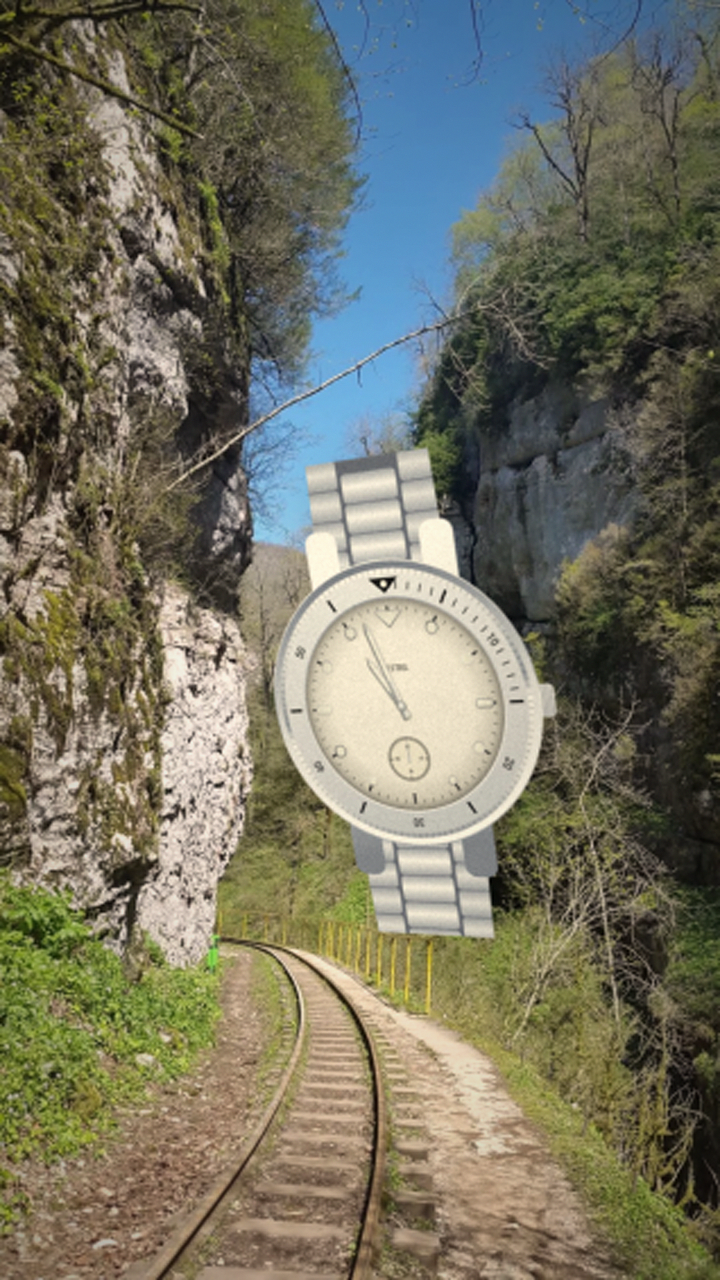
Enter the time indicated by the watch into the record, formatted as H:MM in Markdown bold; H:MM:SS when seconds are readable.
**10:57**
